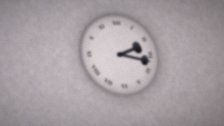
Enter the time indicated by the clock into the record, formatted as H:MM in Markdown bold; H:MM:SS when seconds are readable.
**2:17**
